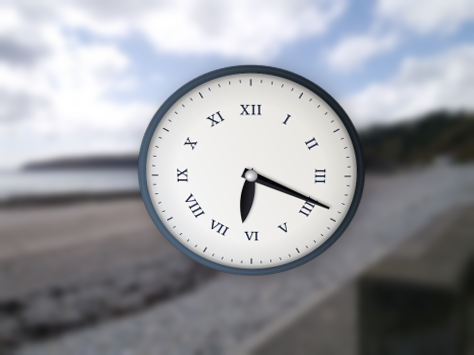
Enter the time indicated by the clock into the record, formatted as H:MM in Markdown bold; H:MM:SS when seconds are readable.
**6:19**
